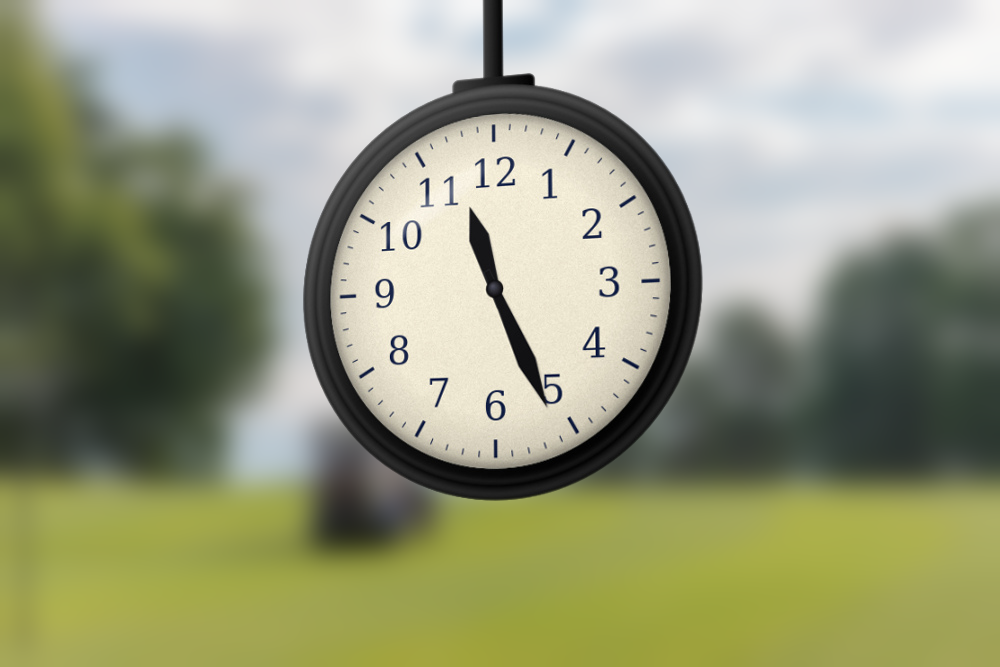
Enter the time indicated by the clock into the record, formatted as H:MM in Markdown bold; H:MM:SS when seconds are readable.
**11:26**
